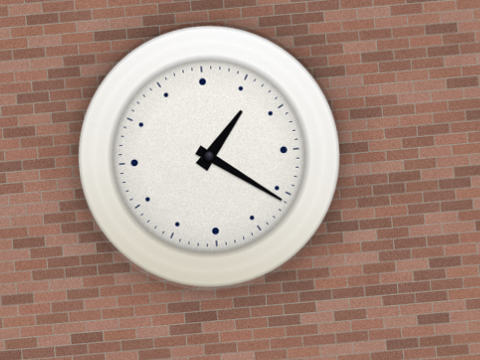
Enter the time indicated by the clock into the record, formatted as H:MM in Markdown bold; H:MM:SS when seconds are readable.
**1:21**
